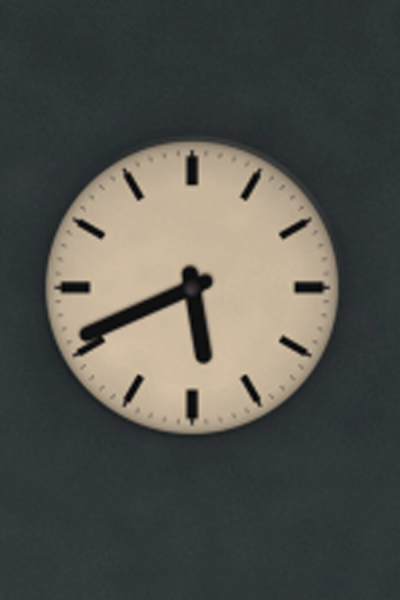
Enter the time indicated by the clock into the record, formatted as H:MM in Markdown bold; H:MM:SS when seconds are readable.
**5:41**
